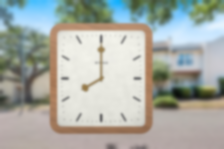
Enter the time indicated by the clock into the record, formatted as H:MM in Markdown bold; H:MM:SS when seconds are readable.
**8:00**
